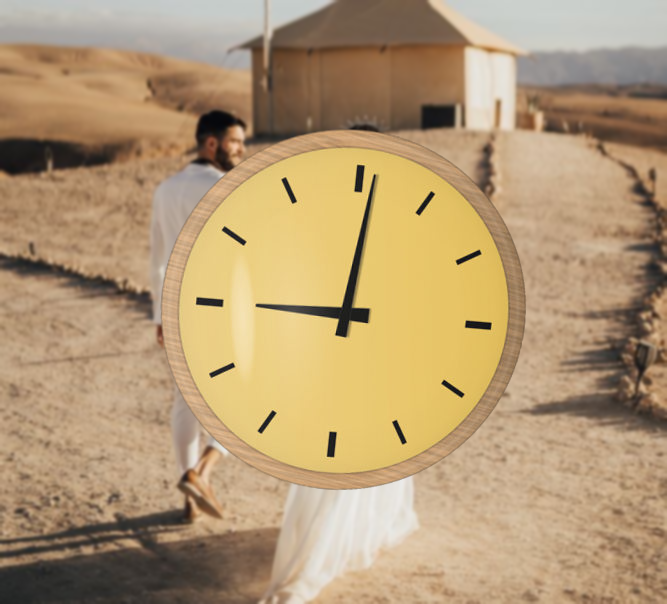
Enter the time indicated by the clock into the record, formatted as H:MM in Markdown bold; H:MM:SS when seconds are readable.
**9:01**
